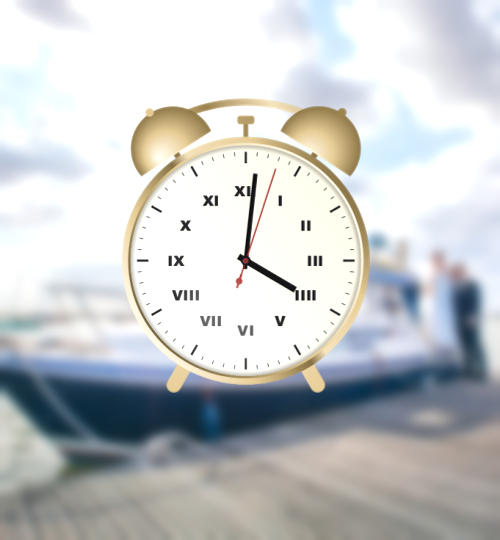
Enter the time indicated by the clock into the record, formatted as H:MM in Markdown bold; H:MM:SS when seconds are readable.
**4:01:03**
